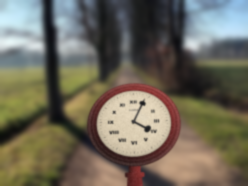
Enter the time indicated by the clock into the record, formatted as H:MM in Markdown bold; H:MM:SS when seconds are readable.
**4:04**
